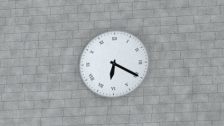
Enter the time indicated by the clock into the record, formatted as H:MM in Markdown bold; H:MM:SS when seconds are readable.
**6:20**
